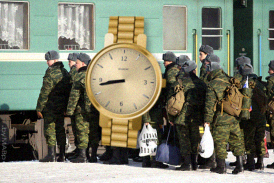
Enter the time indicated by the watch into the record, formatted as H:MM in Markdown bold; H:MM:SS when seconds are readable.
**8:43**
